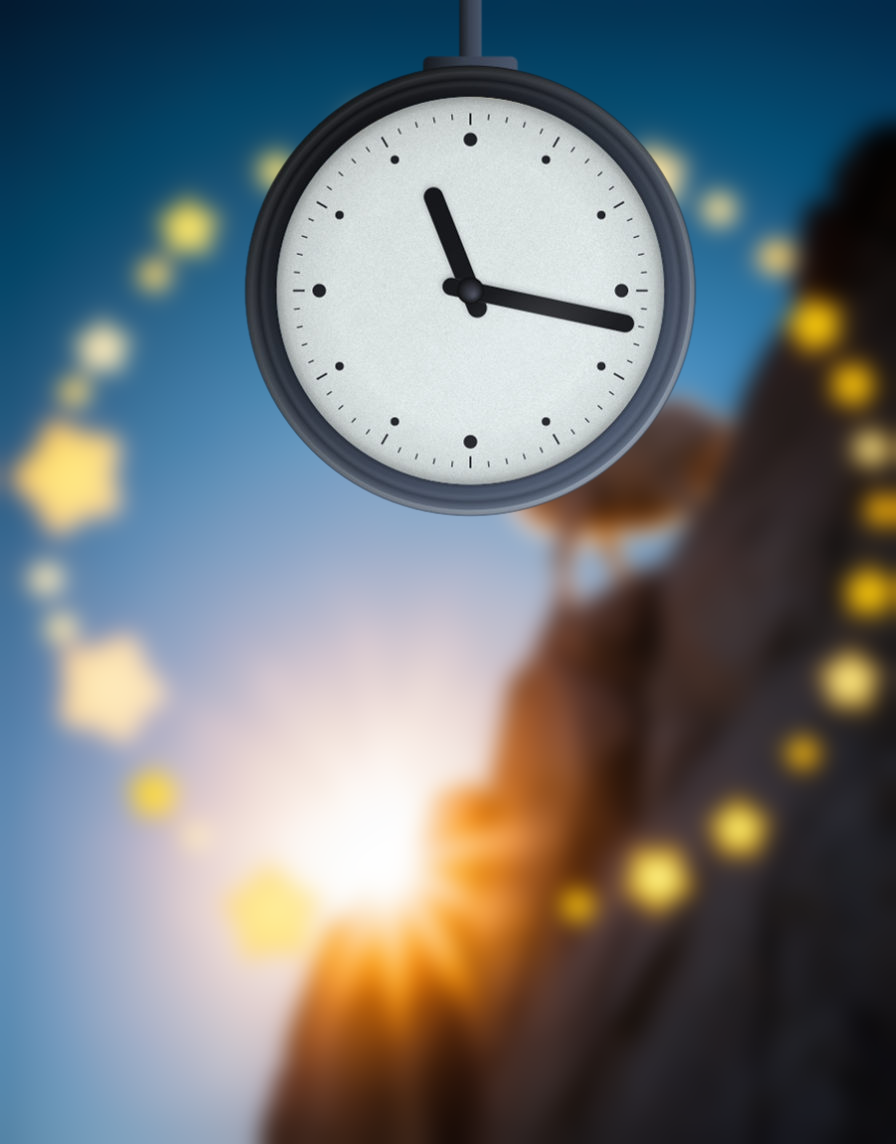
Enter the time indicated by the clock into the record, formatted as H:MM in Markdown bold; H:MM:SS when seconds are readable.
**11:17**
